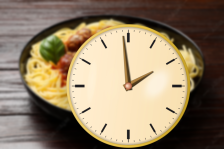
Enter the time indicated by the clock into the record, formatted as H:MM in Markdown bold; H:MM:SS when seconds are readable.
**1:59**
